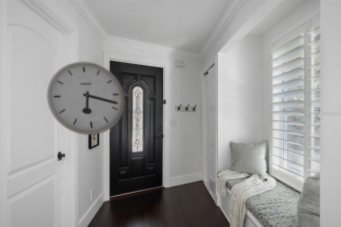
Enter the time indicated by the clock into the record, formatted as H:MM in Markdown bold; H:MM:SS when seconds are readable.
**6:18**
